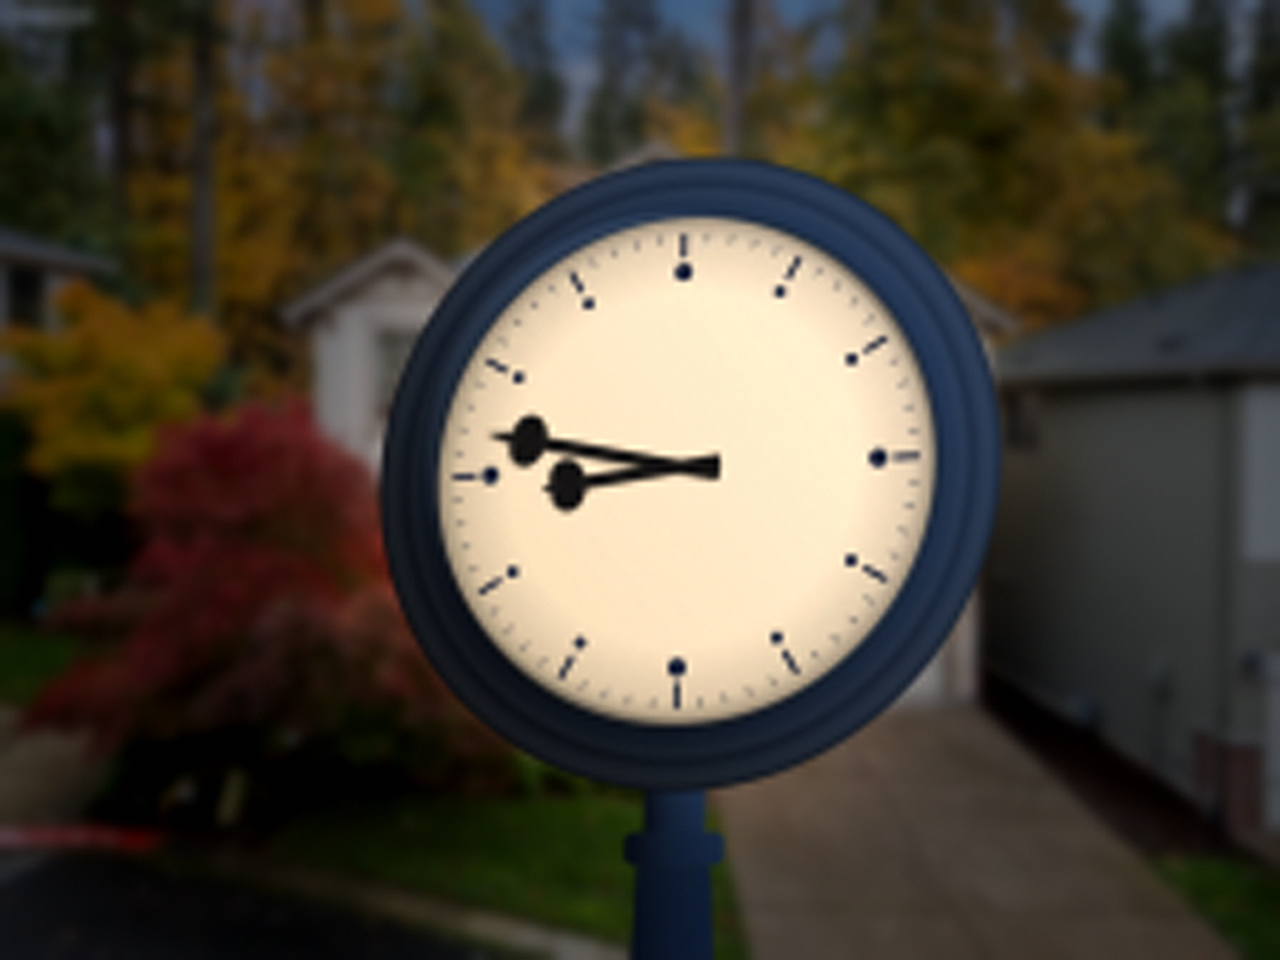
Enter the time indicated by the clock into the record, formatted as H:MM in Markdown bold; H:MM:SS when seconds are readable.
**8:47**
